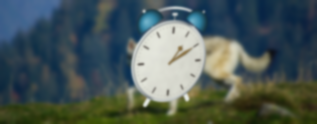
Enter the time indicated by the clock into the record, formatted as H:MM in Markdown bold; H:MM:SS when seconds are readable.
**1:10**
